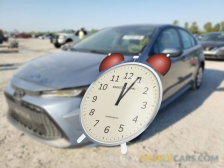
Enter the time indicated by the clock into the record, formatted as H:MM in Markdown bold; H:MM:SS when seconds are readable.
**12:04**
